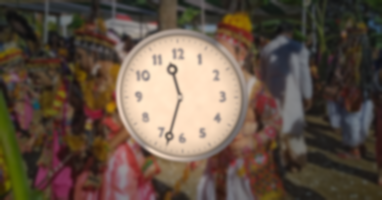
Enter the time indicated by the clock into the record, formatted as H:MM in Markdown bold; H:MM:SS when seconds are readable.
**11:33**
